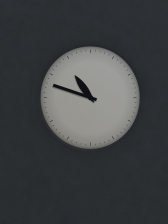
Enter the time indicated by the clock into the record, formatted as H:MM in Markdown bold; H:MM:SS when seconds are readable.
**10:48**
